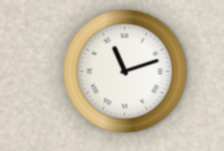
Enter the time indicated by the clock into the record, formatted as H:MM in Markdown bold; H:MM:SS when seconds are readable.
**11:12**
